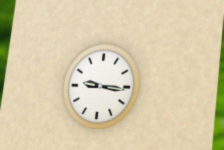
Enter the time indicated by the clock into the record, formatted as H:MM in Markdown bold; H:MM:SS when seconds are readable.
**9:16**
